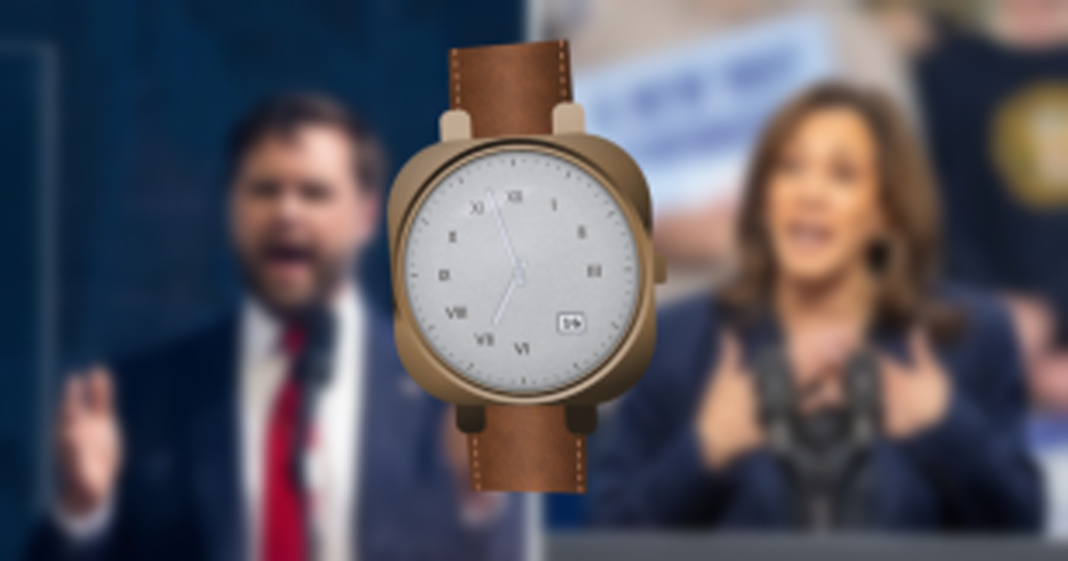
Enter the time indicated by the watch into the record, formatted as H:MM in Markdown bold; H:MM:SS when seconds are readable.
**6:57**
